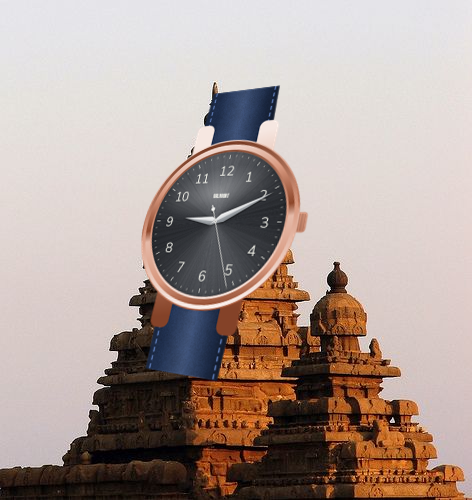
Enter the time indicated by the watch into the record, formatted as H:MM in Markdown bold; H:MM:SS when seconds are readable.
**9:10:26**
